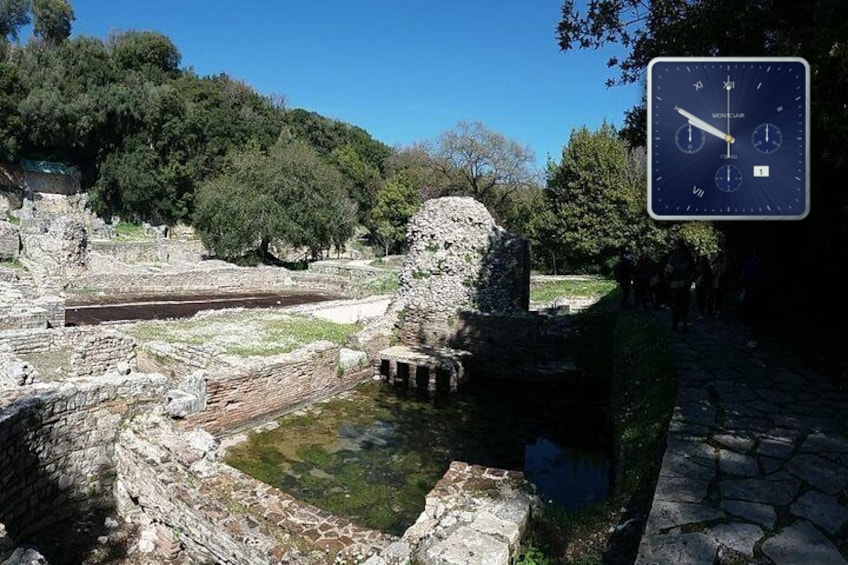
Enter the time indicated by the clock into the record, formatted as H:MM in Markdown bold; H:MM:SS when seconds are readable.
**9:50**
